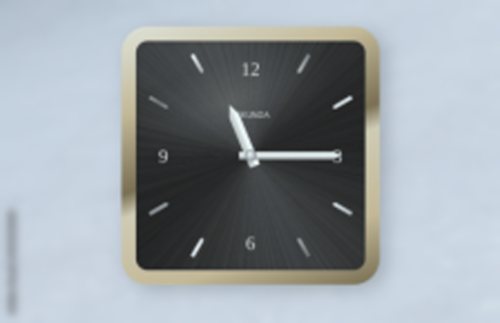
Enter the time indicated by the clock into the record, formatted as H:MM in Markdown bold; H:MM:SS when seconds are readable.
**11:15**
